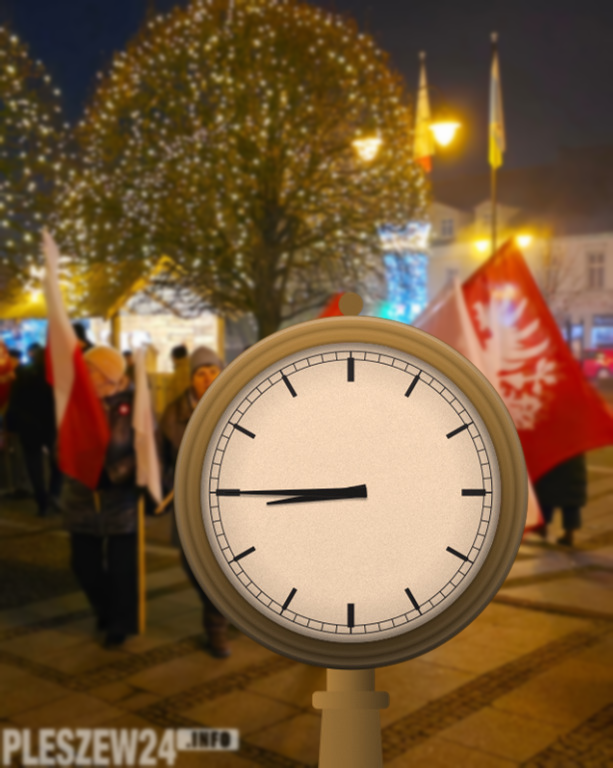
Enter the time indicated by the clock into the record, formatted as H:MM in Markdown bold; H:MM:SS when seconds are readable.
**8:45**
